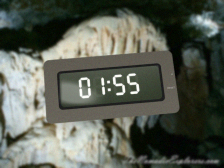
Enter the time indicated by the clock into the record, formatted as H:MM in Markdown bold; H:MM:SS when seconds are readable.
**1:55**
